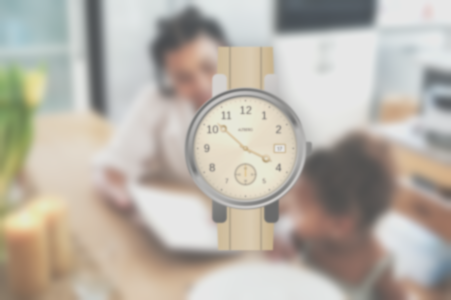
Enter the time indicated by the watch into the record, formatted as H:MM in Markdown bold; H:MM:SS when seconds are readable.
**3:52**
